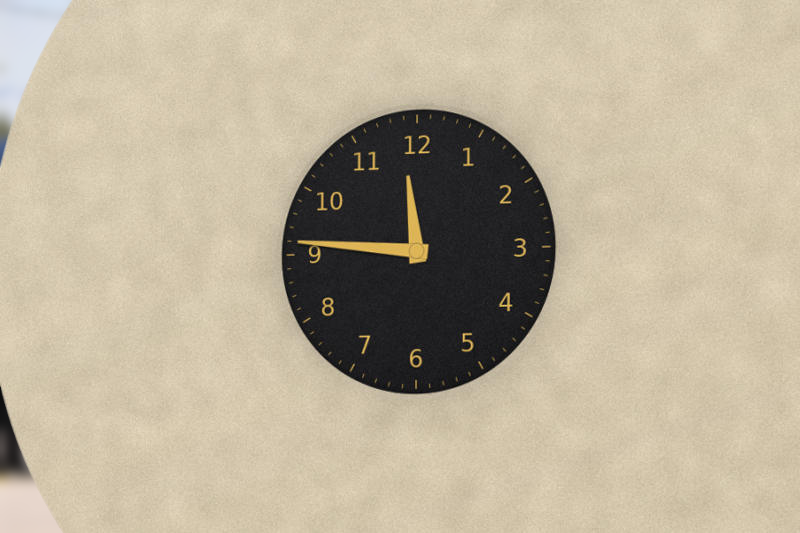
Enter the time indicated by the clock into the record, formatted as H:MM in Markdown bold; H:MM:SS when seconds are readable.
**11:46**
